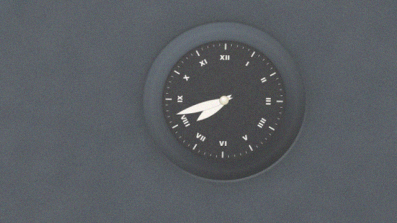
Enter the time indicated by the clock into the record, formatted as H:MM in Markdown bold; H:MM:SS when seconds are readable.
**7:42**
